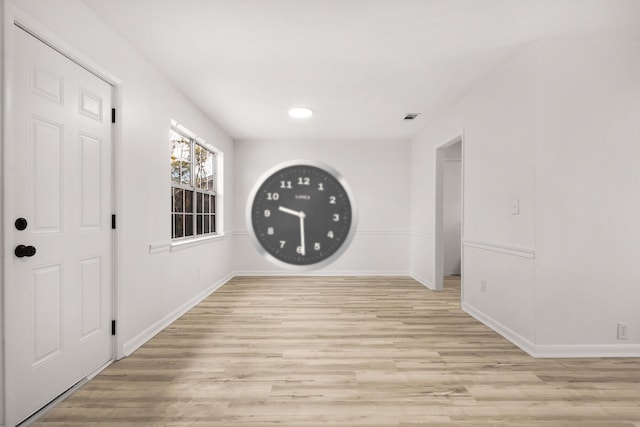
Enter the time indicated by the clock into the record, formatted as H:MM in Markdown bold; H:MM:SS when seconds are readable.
**9:29**
